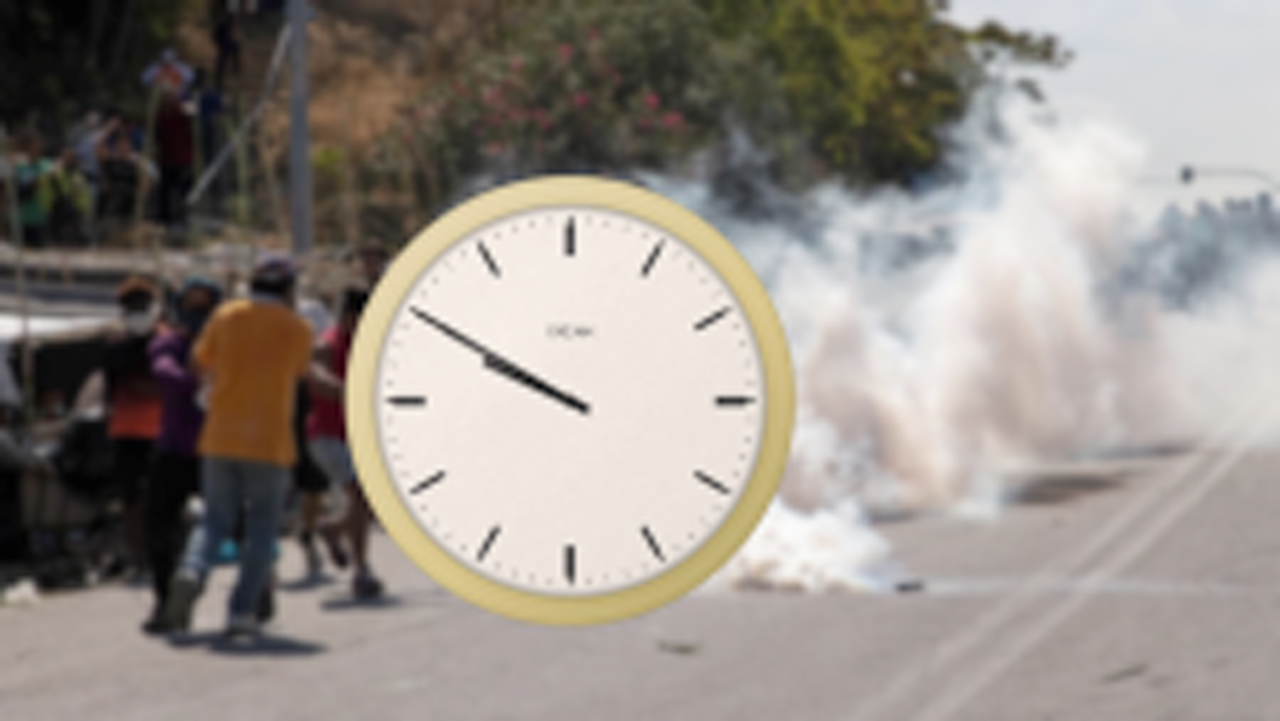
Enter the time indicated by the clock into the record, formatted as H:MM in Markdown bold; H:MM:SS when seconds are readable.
**9:50**
